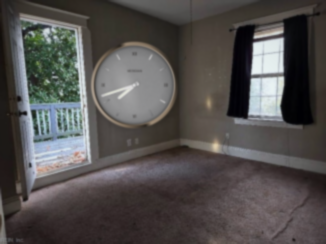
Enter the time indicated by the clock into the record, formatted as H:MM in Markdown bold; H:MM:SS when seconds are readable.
**7:42**
